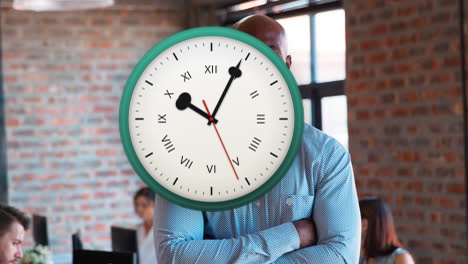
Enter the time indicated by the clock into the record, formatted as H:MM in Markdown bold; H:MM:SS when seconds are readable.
**10:04:26**
